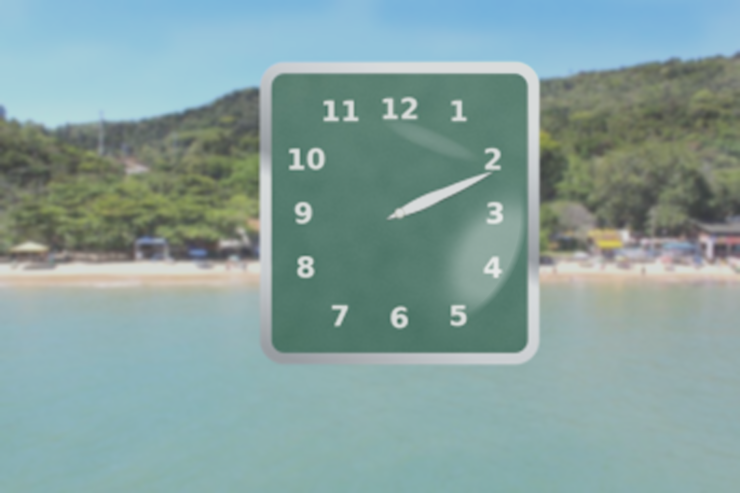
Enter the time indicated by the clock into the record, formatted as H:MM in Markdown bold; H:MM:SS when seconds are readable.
**2:11**
